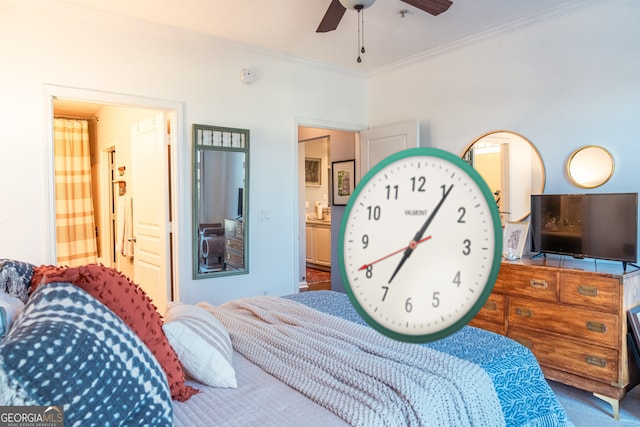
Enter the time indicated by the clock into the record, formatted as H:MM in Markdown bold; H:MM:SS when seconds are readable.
**7:05:41**
